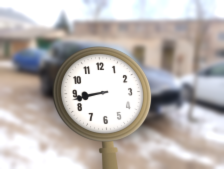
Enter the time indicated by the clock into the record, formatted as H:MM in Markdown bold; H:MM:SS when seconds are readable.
**8:43**
